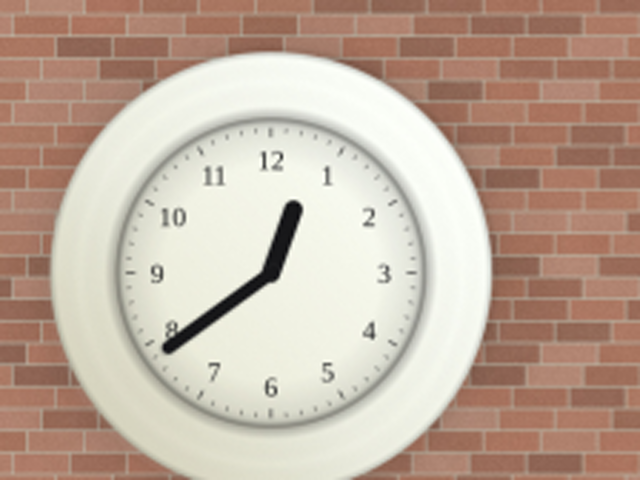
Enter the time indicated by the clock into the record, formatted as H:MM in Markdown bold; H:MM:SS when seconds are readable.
**12:39**
